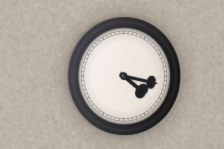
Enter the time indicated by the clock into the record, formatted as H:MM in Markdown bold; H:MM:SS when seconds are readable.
**4:17**
